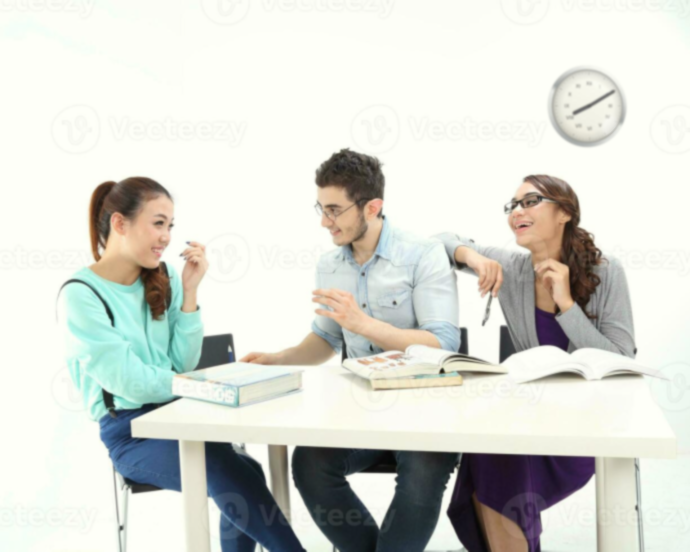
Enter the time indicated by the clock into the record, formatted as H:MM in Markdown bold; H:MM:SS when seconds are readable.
**8:10**
